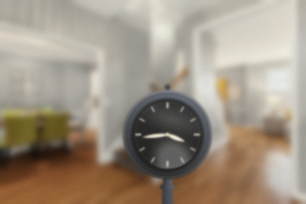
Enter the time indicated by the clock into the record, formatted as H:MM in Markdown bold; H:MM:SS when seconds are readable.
**3:44**
